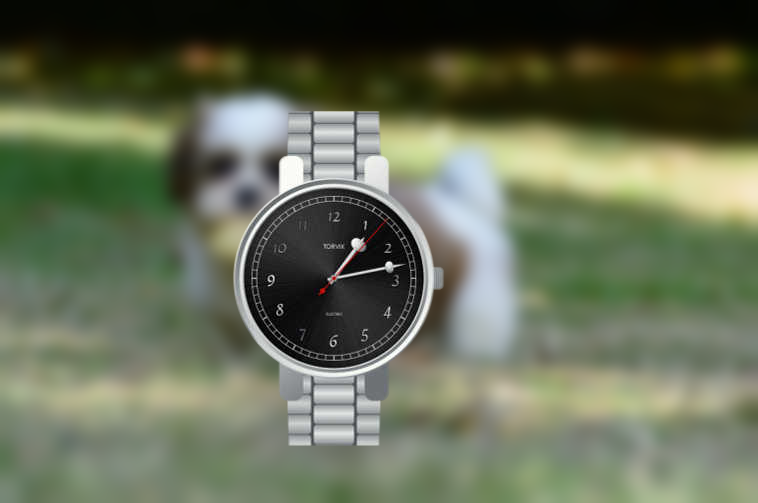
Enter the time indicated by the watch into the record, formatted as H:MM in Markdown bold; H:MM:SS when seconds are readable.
**1:13:07**
